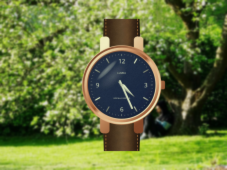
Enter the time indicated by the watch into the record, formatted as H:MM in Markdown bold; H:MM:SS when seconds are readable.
**4:26**
